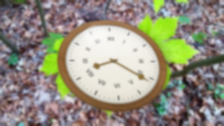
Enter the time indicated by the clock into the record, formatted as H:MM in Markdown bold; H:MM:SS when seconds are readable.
**8:21**
